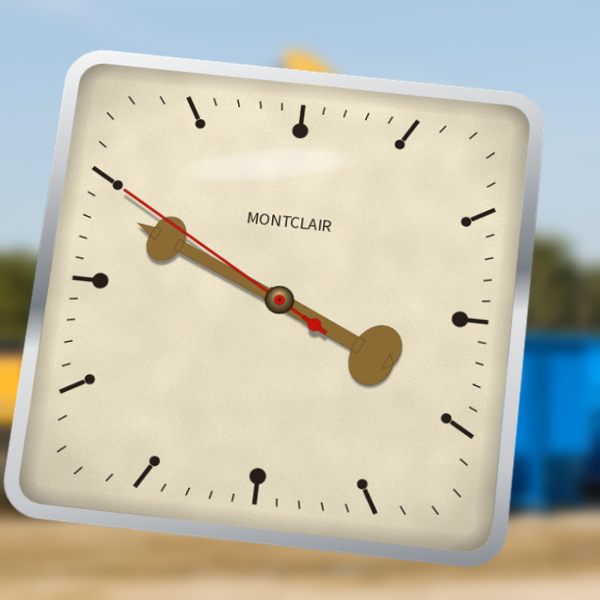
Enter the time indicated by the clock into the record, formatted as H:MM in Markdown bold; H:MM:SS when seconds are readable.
**3:48:50**
